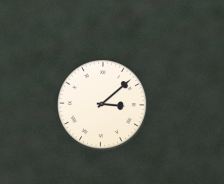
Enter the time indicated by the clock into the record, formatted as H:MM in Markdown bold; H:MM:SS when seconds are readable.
**3:08**
